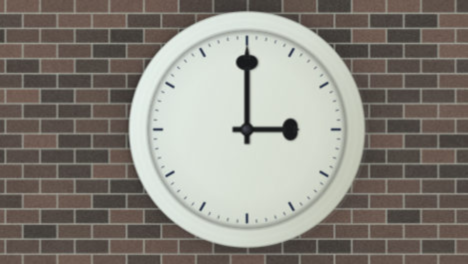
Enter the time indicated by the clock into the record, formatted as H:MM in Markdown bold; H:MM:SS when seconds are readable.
**3:00**
